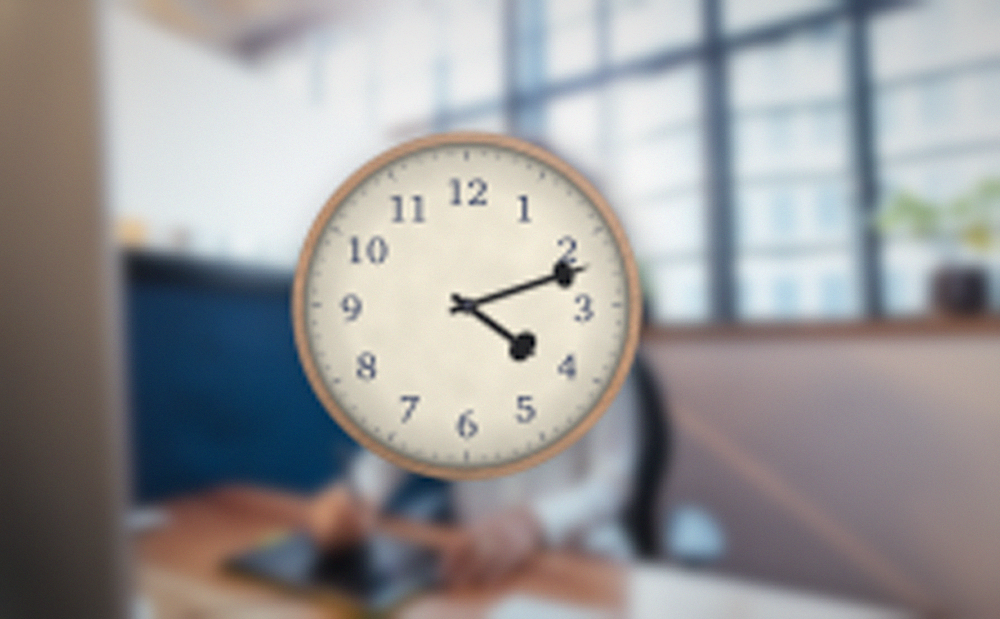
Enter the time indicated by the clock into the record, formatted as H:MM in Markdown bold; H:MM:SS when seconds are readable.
**4:12**
